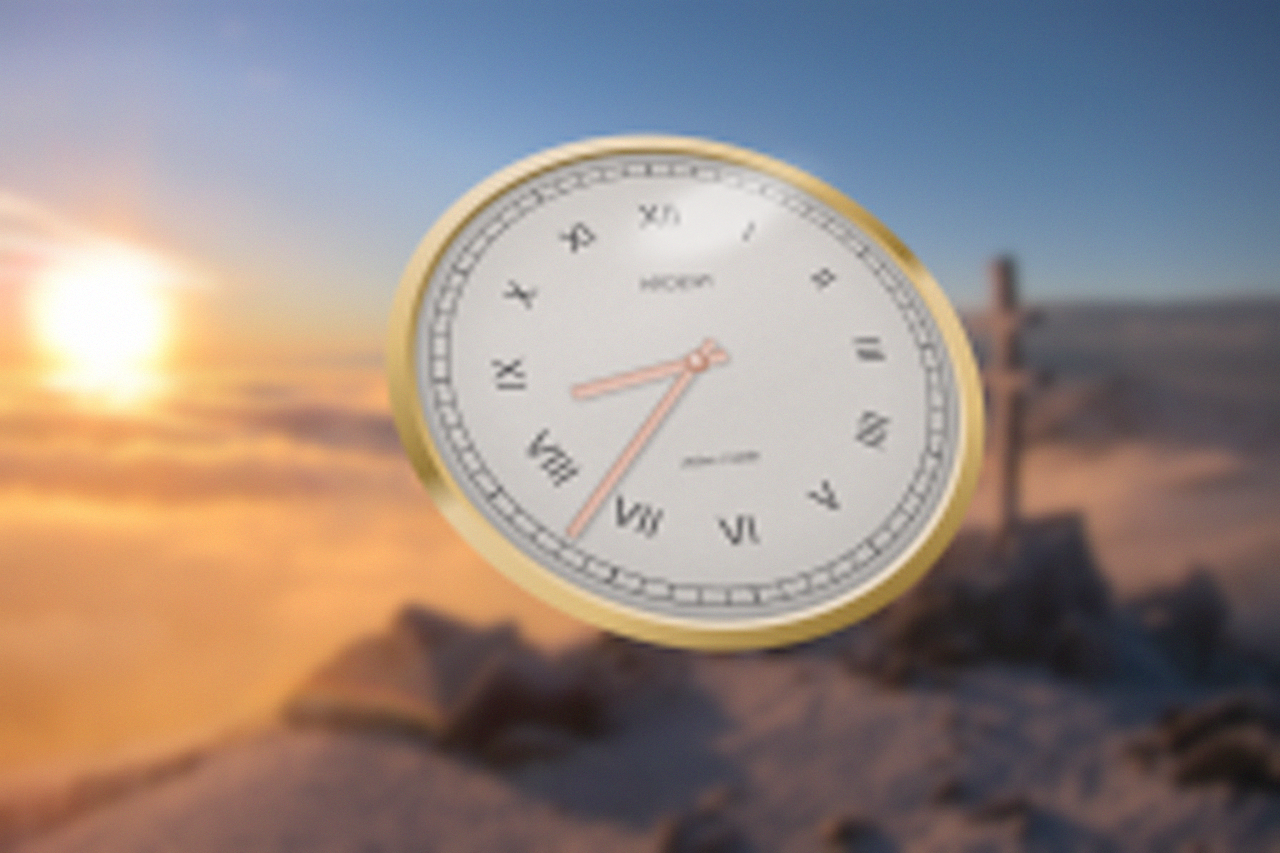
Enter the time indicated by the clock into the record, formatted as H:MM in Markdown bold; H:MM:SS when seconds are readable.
**8:37**
